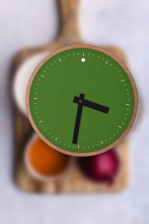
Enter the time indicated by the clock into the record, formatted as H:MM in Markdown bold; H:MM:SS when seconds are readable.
**3:31**
